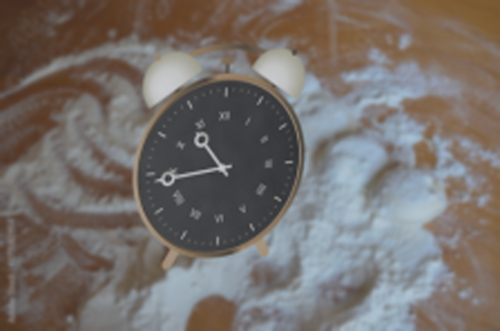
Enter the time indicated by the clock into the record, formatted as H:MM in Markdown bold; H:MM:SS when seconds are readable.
**10:44**
